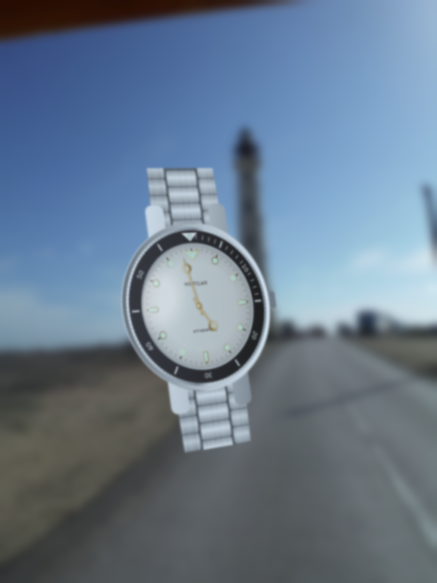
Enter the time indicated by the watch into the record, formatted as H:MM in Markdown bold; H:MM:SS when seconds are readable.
**4:58**
